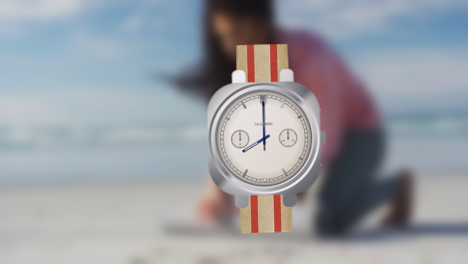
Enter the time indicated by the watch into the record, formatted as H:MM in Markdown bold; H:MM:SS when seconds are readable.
**8:00**
